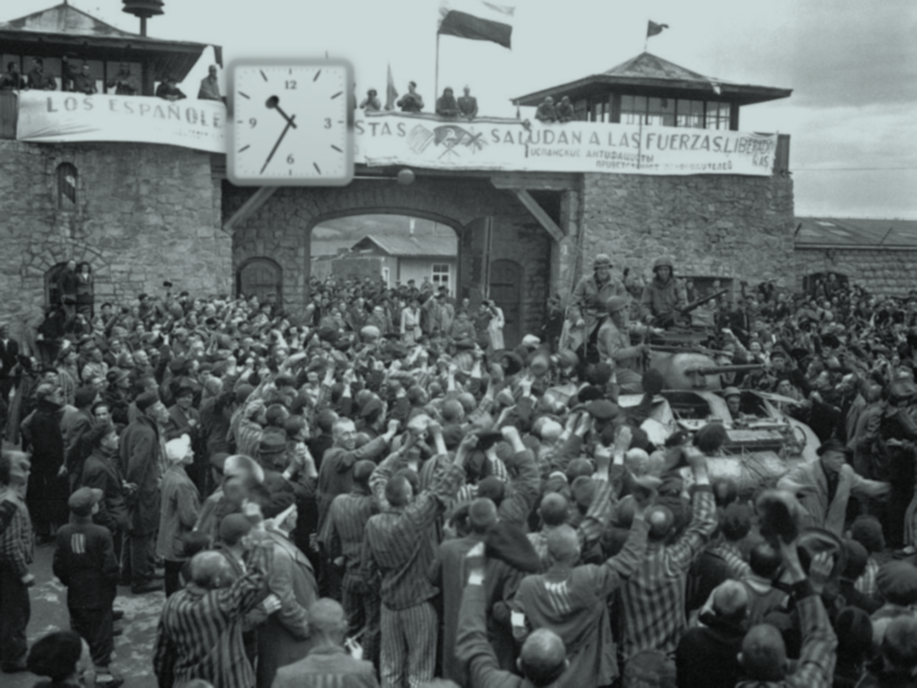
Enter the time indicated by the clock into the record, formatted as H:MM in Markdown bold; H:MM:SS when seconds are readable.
**10:35**
